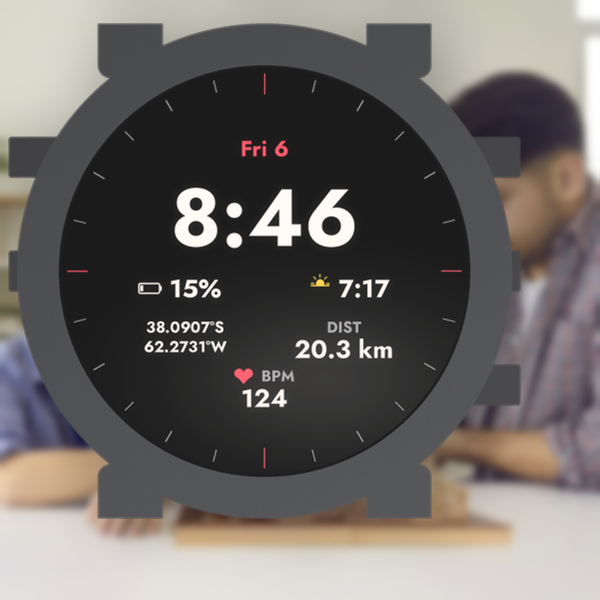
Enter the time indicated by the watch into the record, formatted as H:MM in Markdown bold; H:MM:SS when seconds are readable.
**8:46**
